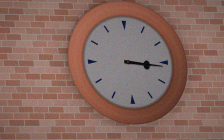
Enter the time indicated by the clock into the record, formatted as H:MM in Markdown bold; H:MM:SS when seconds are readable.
**3:16**
